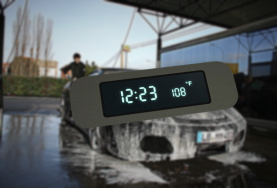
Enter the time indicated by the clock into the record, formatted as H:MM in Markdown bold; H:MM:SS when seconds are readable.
**12:23**
